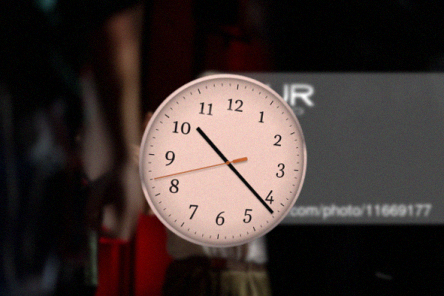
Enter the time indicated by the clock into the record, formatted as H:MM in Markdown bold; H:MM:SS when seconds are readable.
**10:21:42**
